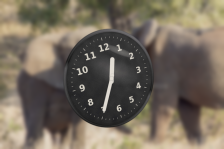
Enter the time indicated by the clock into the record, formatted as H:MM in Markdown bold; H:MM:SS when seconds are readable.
**12:35**
